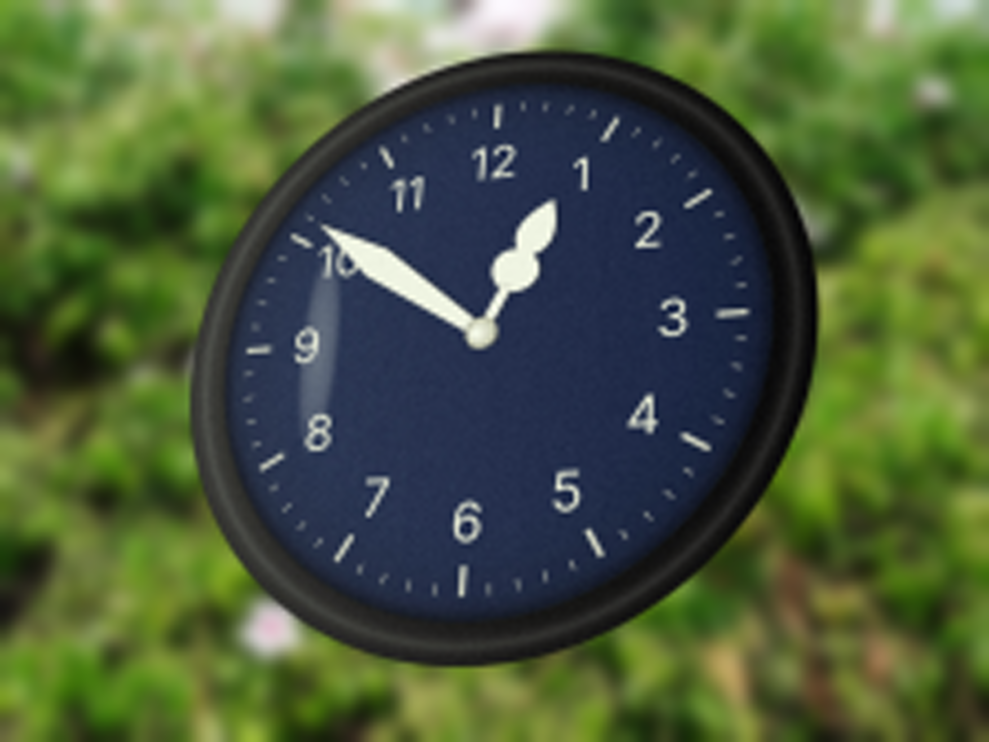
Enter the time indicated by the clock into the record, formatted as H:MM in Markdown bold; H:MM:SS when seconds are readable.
**12:51**
